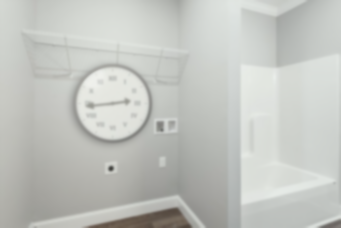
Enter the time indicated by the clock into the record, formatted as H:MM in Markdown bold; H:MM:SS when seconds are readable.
**2:44**
